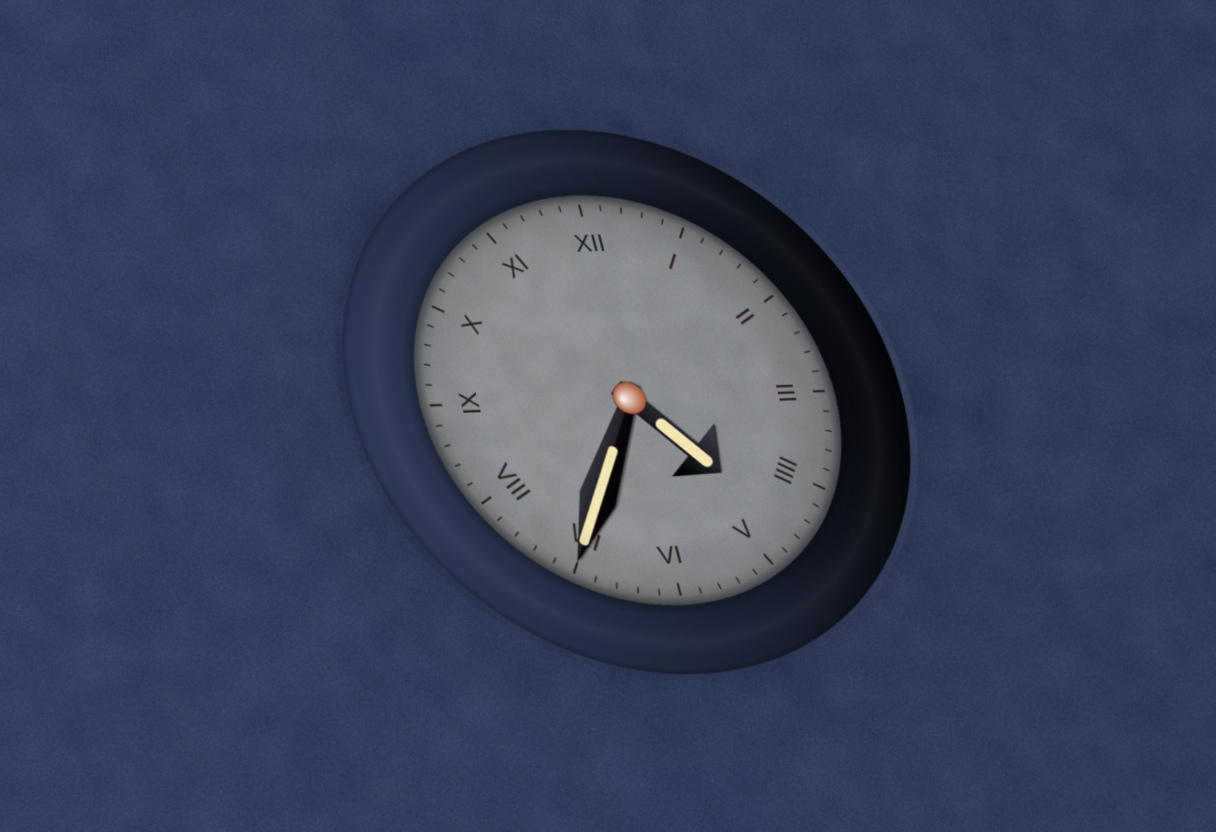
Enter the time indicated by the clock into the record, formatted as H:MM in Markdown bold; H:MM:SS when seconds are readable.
**4:35**
